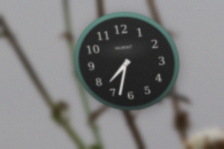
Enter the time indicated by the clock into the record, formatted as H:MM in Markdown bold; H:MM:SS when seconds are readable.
**7:33**
